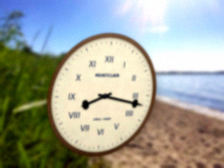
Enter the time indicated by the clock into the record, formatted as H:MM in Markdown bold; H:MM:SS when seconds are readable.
**8:17**
